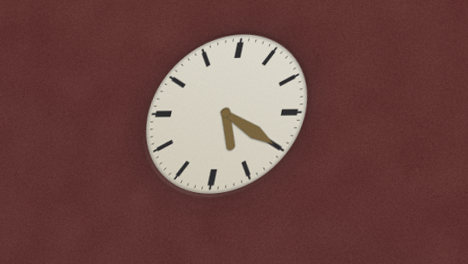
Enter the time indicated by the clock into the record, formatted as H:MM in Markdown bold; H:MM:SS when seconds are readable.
**5:20**
